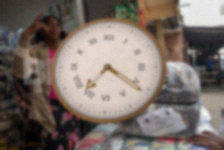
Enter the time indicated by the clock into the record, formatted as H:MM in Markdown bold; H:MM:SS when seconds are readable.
**7:21**
